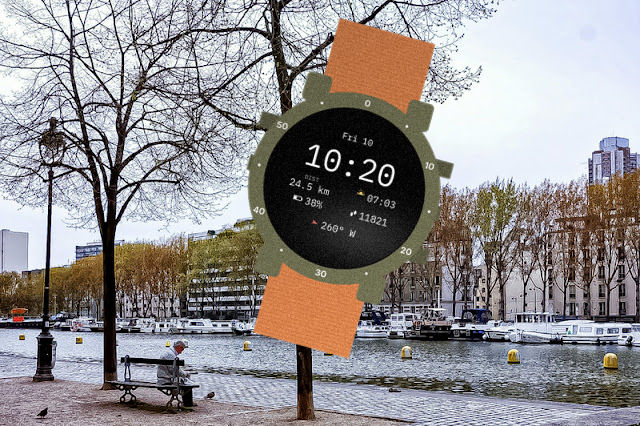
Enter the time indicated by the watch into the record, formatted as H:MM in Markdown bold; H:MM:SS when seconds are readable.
**10:20**
